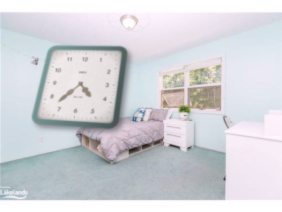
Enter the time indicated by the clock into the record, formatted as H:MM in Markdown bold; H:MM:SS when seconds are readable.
**4:37**
